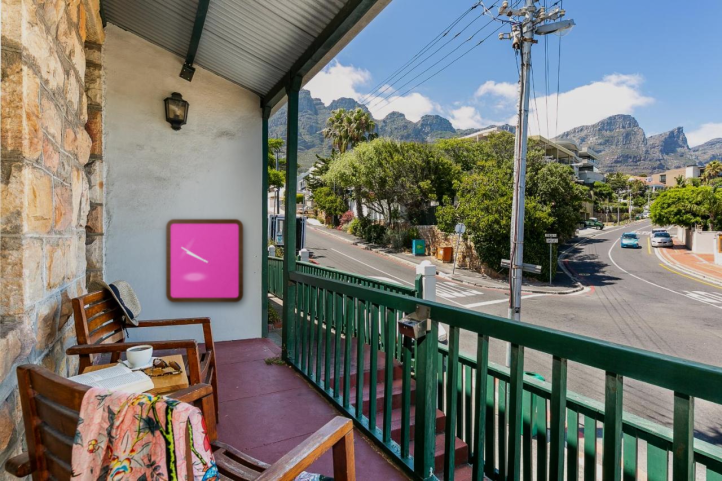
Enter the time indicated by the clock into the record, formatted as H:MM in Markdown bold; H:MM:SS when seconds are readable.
**9:50**
